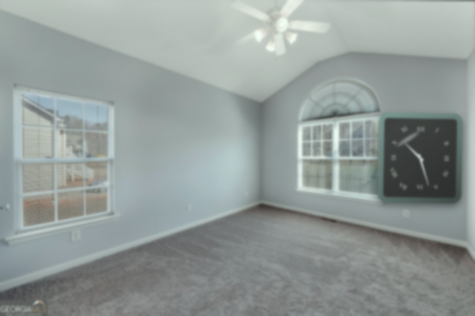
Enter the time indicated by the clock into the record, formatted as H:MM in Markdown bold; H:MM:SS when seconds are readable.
**10:27**
